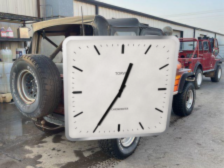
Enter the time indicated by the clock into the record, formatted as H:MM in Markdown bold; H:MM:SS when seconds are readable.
**12:35**
